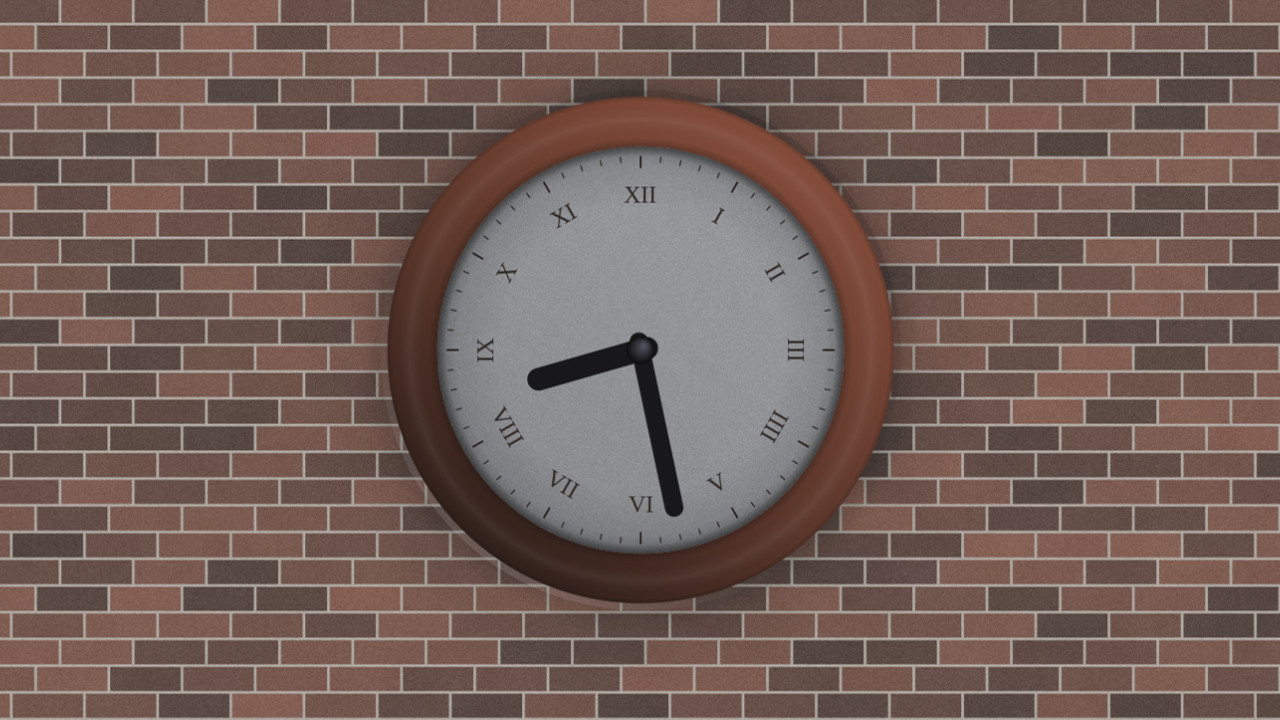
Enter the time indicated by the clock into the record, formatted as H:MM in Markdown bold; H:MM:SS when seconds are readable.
**8:28**
